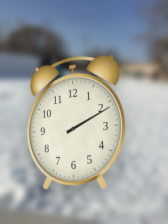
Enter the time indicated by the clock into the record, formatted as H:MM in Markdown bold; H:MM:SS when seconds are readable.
**2:11**
